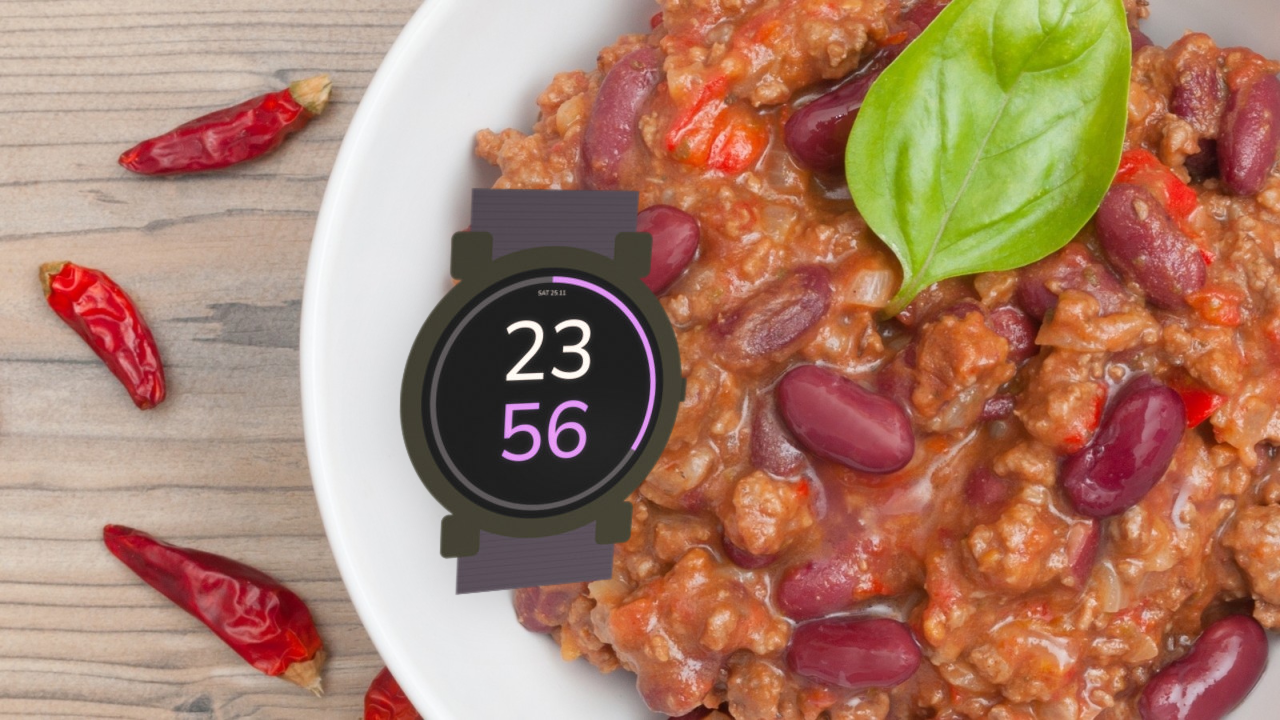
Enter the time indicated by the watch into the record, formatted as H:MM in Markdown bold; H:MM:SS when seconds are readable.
**23:56**
